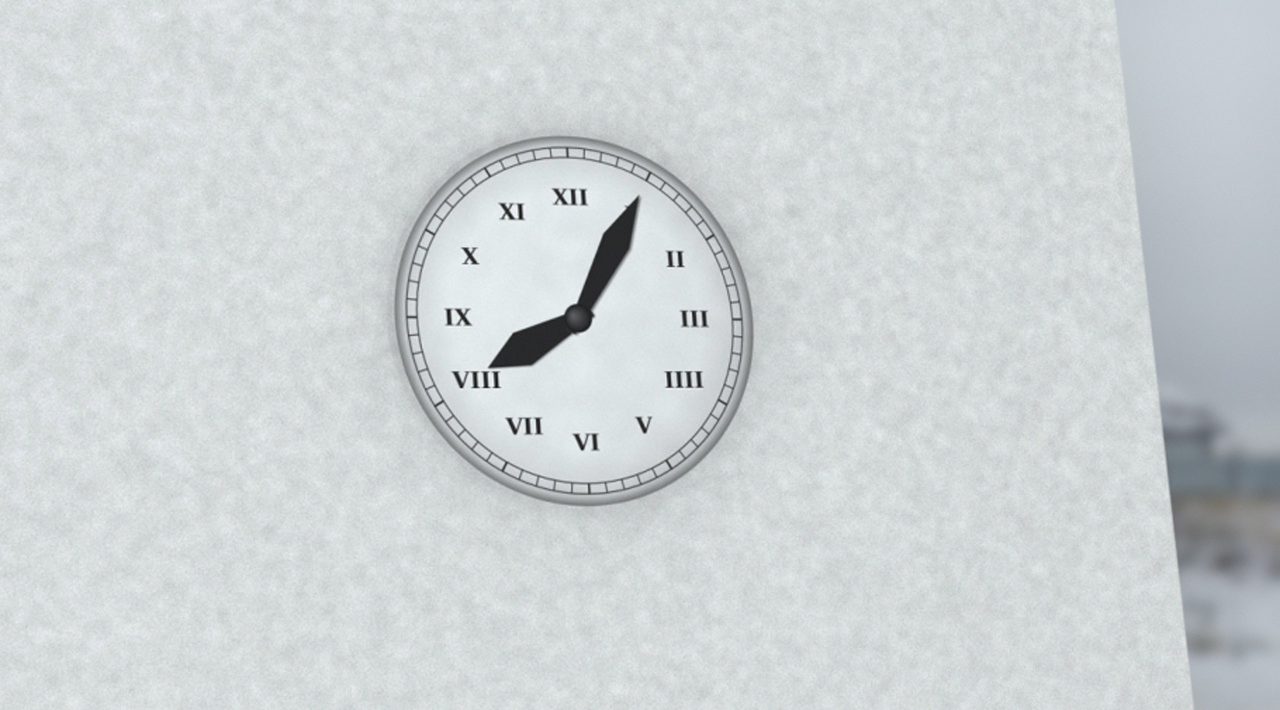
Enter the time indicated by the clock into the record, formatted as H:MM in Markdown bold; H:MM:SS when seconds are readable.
**8:05**
